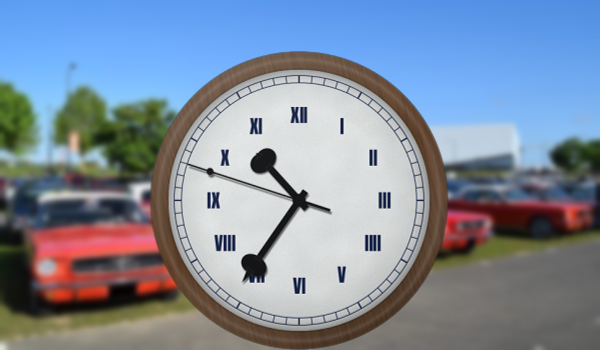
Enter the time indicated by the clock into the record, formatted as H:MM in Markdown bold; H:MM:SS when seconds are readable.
**10:35:48**
